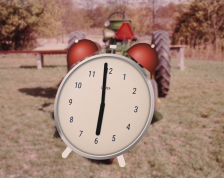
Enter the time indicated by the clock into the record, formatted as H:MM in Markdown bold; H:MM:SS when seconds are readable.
**5:59**
